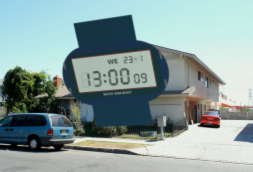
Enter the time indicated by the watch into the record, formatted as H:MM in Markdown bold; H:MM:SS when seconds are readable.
**13:00:09**
